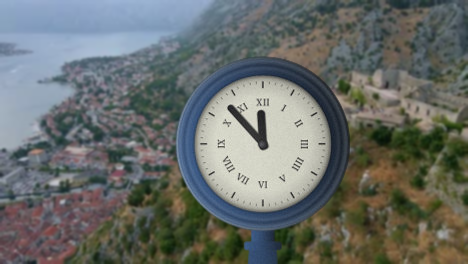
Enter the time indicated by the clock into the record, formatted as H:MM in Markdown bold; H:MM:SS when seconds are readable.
**11:53**
